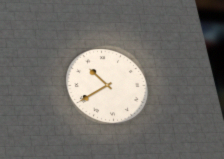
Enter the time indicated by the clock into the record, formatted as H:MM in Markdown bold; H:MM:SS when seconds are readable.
**10:40**
